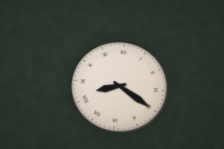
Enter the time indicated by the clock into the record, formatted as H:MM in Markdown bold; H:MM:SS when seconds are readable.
**8:20**
